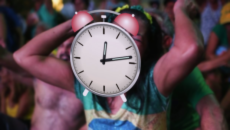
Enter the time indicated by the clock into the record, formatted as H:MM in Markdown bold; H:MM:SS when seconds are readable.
**12:13**
